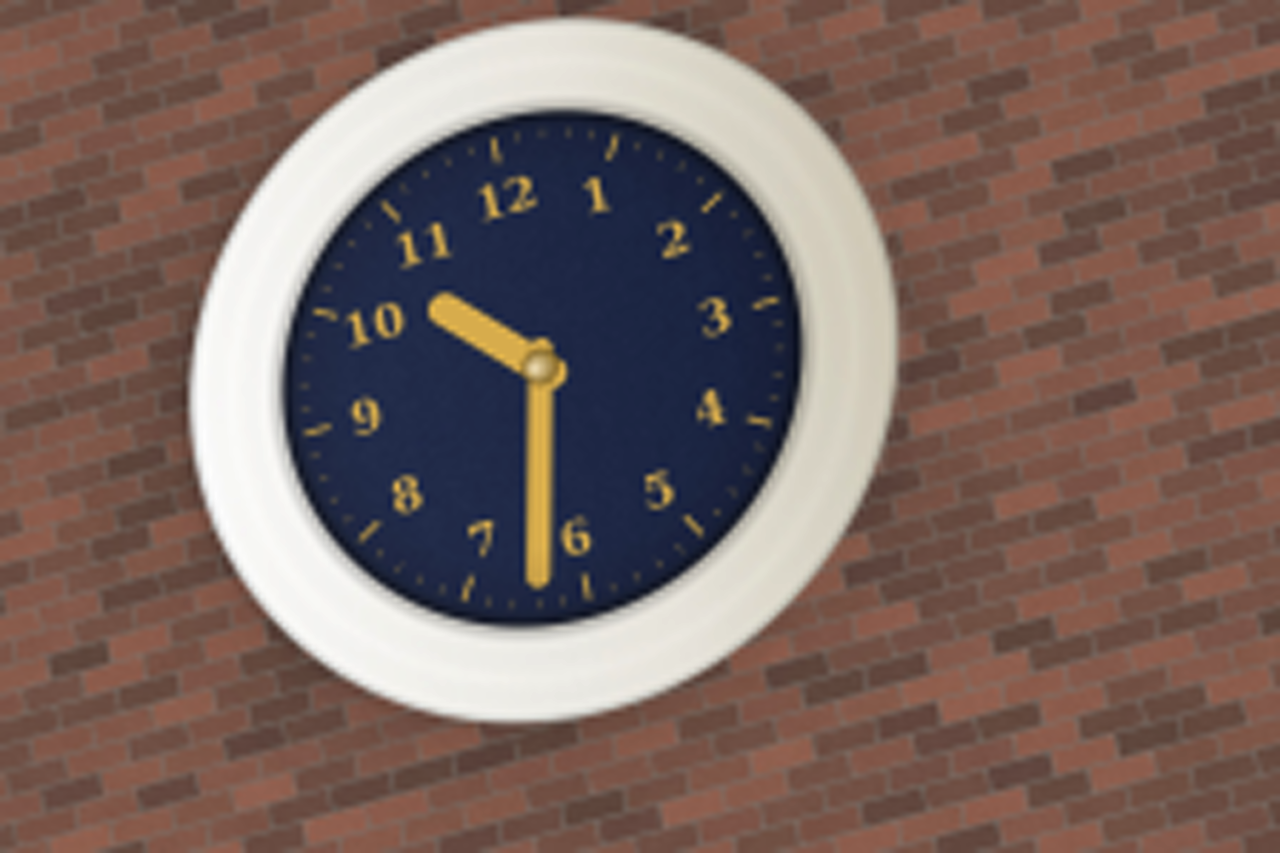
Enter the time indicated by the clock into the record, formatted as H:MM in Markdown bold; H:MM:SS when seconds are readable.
**10:32**
